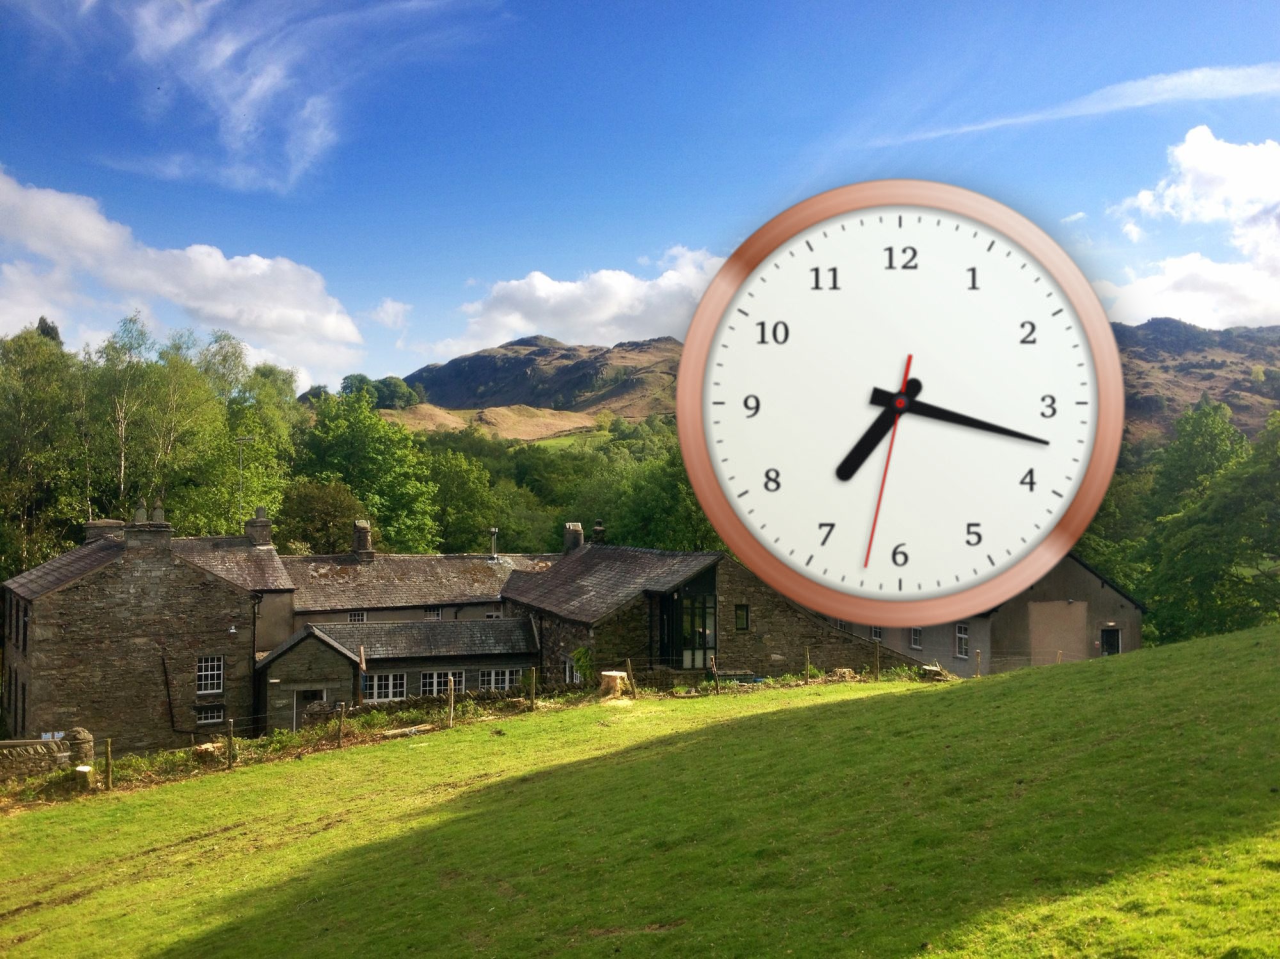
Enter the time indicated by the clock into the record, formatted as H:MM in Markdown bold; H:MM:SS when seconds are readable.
**7:17:32**
